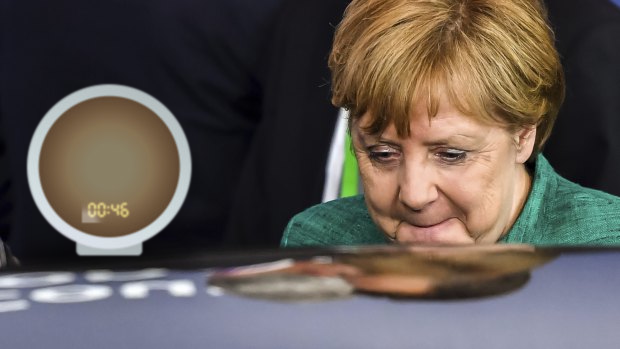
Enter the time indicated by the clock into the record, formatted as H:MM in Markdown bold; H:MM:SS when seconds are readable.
**0:46**
